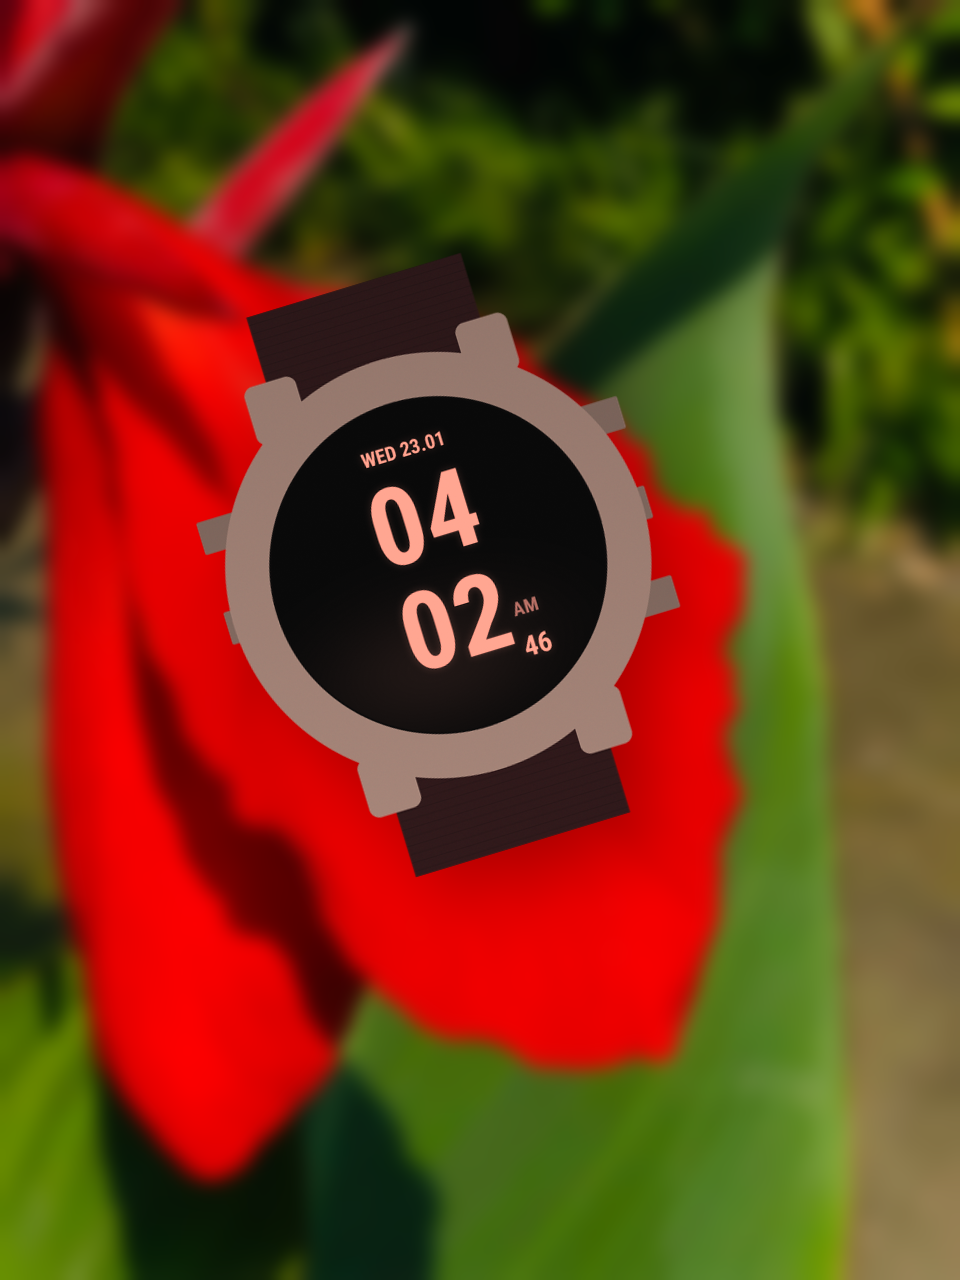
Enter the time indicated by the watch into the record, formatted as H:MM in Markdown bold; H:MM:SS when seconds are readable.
**4:02:46**
